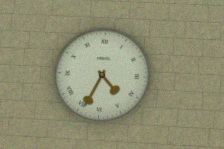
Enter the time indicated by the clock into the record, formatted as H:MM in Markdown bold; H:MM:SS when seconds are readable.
**4:34**
